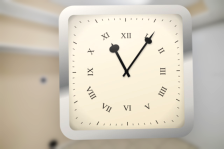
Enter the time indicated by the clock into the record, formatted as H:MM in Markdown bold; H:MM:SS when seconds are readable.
**11:06**
